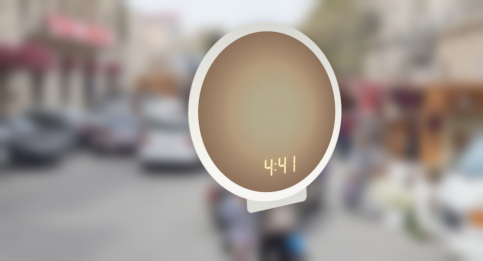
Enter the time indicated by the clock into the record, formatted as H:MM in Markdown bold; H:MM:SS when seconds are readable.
**4:41**
